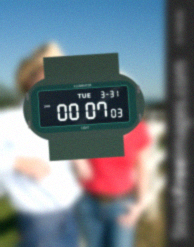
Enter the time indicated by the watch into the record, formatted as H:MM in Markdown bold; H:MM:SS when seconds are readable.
**0:07**
